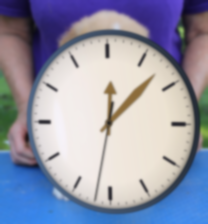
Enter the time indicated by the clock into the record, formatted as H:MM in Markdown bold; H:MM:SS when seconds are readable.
**12:07:32**
